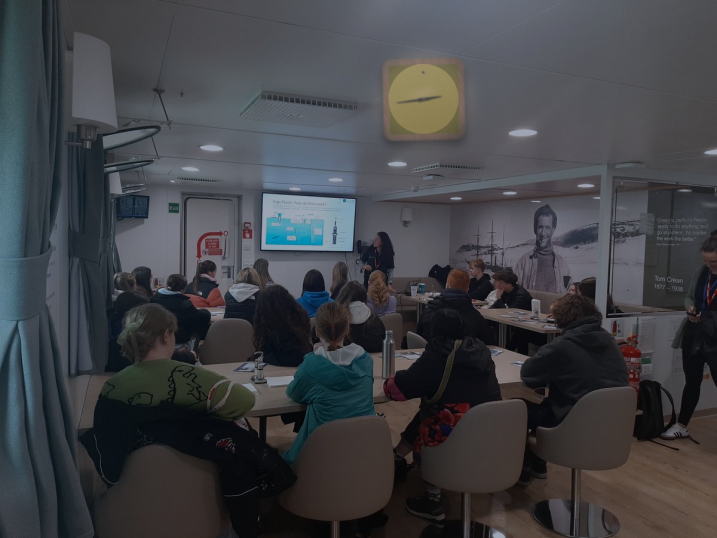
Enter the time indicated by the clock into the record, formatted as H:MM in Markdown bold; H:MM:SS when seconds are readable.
**2:44**
